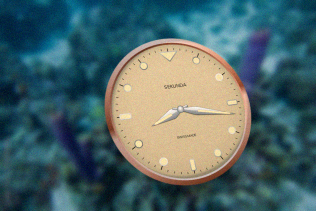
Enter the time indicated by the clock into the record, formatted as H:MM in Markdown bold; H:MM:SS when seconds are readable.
**8:17**
